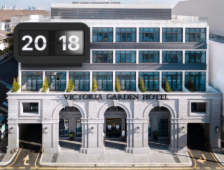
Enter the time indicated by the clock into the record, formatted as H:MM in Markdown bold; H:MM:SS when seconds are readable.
**20:18**
